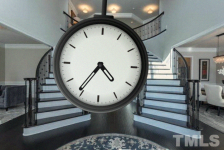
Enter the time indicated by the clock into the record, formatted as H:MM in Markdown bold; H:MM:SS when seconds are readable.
**4:36**
